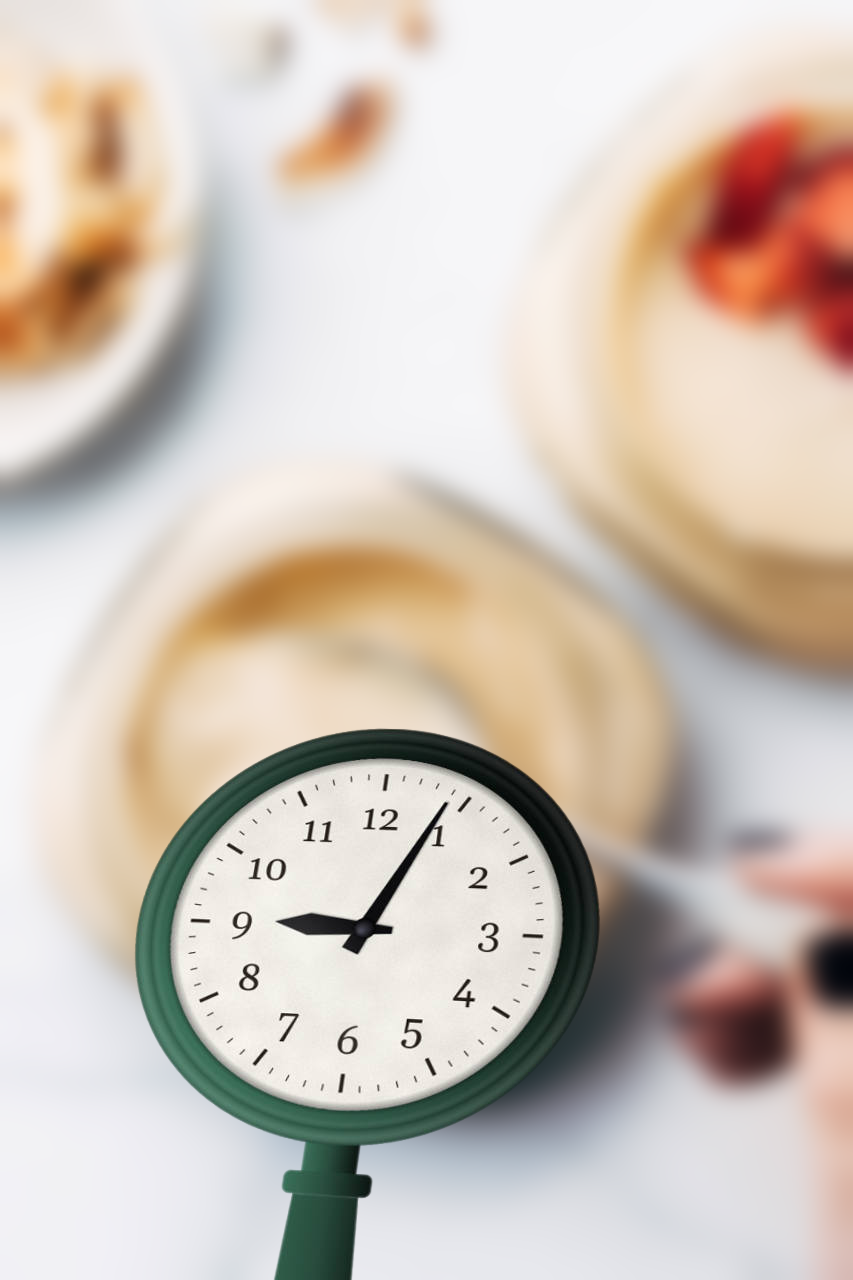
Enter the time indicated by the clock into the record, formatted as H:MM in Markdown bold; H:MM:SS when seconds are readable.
**9:04**
